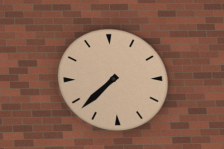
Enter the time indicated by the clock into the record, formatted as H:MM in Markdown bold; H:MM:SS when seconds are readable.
**7:38**
